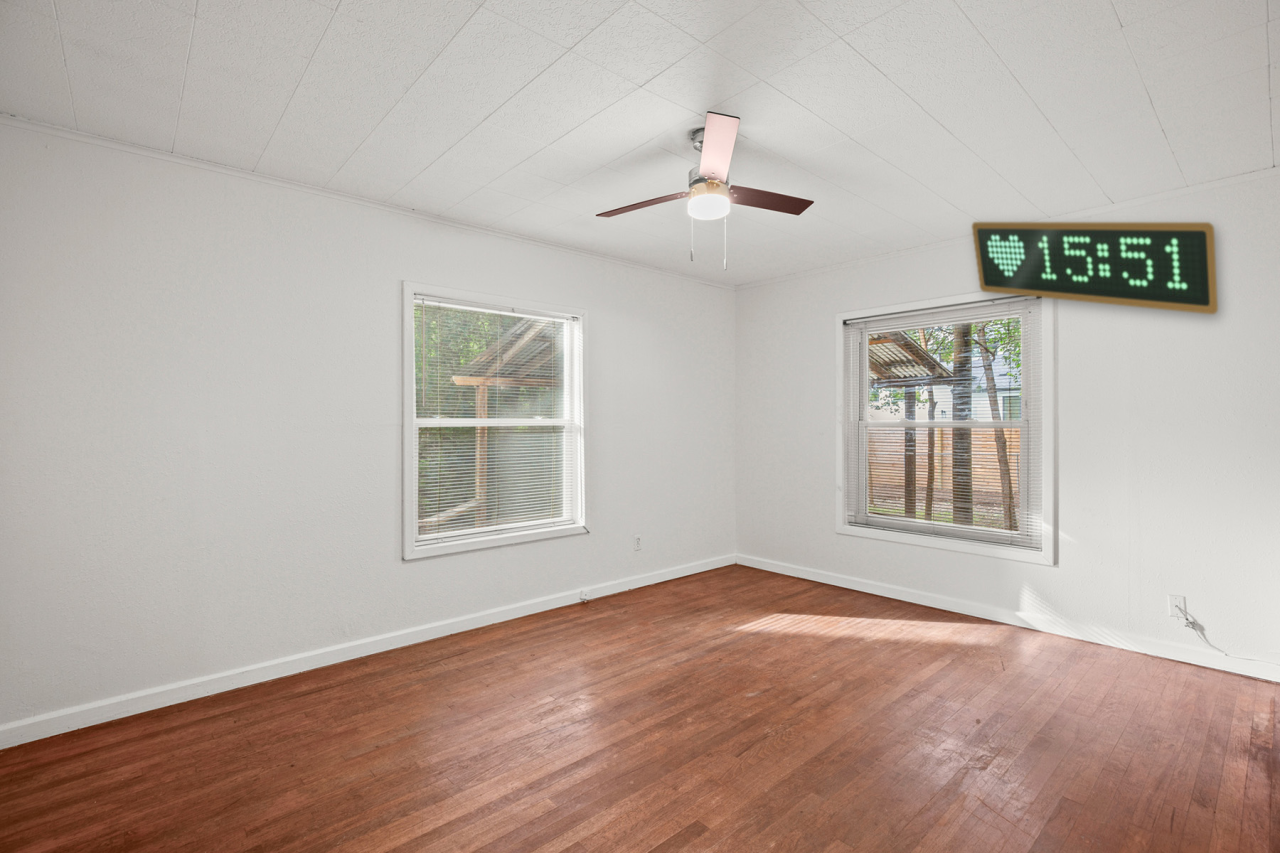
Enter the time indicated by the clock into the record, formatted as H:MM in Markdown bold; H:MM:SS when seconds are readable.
**15:51**
